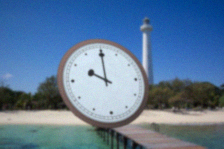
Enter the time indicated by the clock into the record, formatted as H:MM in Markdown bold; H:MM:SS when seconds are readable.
**10:00**
